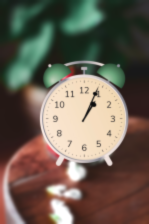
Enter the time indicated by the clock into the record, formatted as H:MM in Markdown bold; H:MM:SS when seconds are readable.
**1:04**
